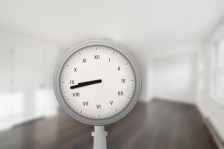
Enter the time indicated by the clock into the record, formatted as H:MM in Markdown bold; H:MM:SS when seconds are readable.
**8:43**
